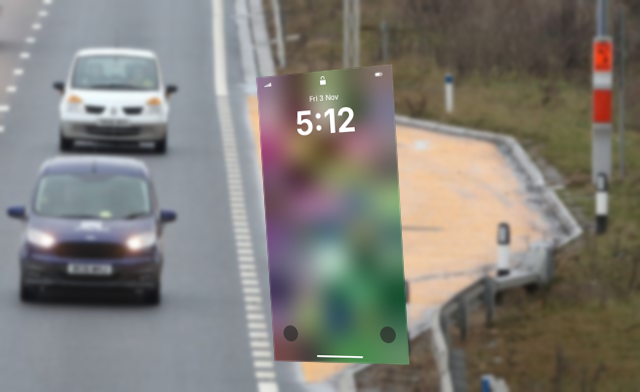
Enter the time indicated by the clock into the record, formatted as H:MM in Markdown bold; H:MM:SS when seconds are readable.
**5:12**
